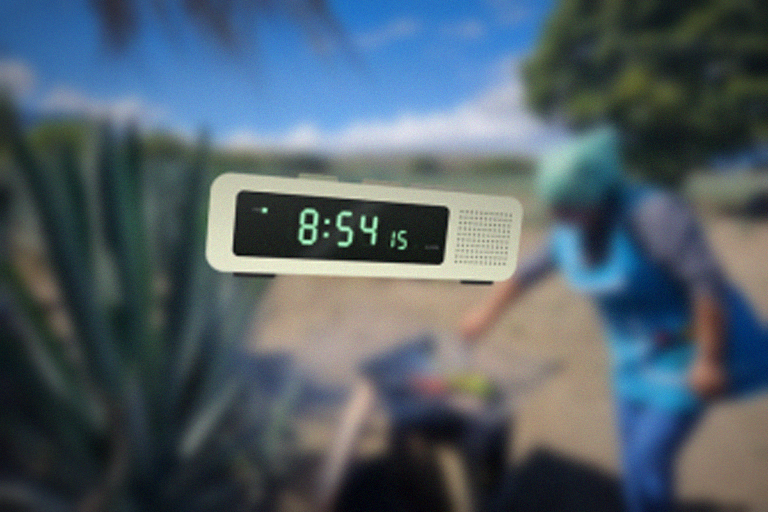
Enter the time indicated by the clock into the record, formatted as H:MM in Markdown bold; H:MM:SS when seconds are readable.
**8:54:15**
